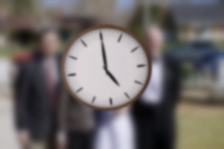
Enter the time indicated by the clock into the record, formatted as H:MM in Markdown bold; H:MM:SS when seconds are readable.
**5:00**
